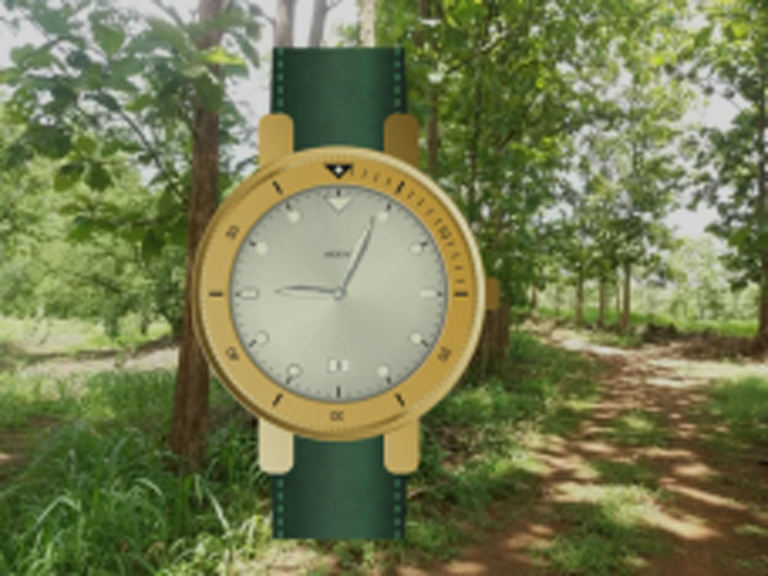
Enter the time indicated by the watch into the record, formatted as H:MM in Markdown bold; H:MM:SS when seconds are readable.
**9:04**
